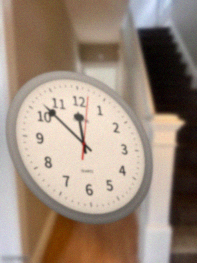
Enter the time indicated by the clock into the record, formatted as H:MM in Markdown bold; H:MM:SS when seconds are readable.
**11:52:02**
